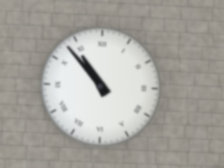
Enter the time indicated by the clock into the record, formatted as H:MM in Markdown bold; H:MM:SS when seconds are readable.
**10:53**
